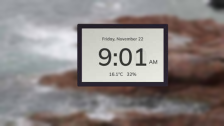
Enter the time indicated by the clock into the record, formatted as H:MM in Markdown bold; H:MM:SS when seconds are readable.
**9:01**
